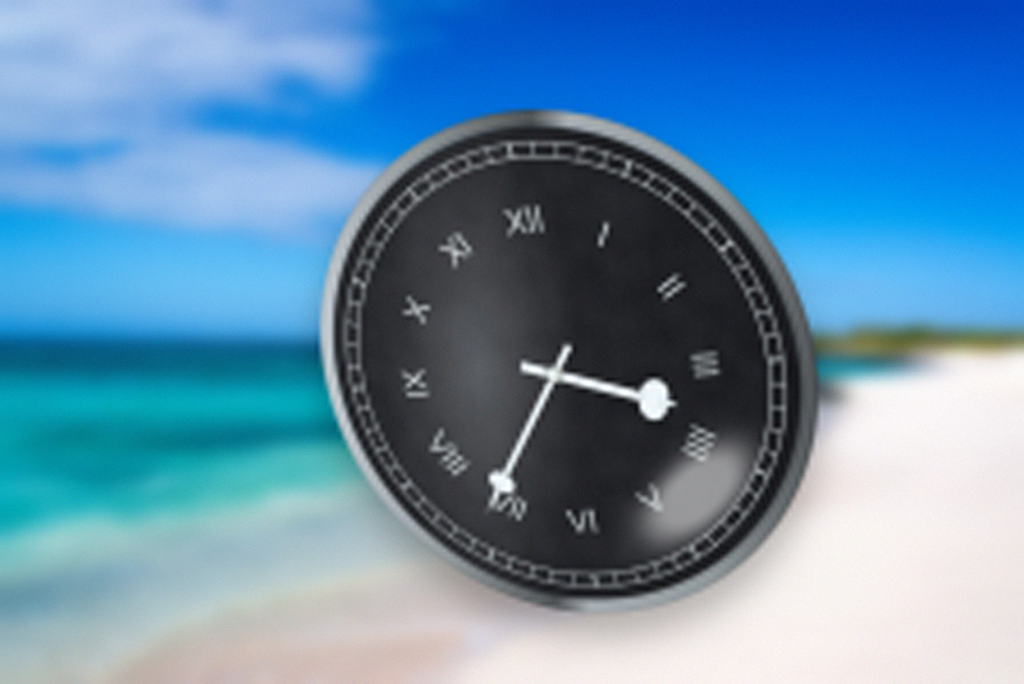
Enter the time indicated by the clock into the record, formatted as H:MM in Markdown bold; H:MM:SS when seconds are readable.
**3:36**
